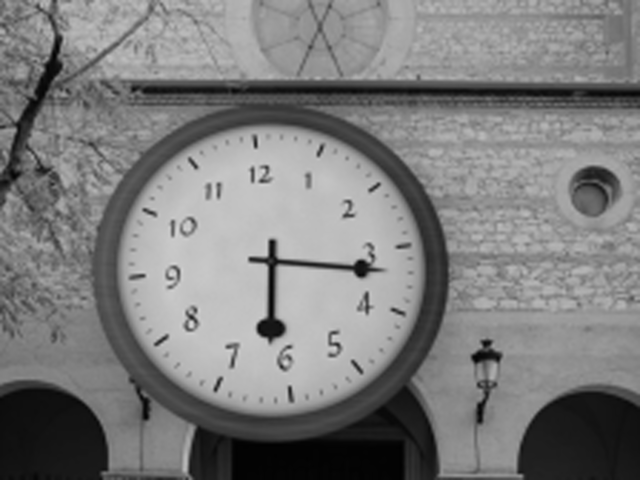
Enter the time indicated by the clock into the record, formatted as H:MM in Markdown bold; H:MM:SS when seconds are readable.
**6:17**
